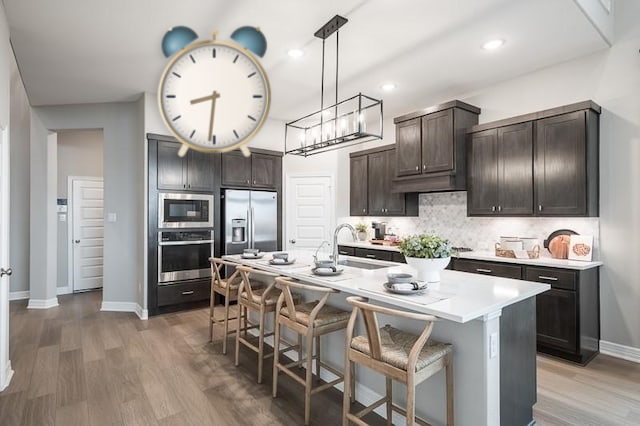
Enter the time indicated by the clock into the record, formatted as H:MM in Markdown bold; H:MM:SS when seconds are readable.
**8:31**
